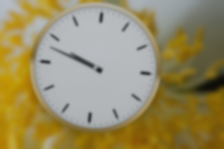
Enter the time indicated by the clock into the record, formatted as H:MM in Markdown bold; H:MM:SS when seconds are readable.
**9:48**
